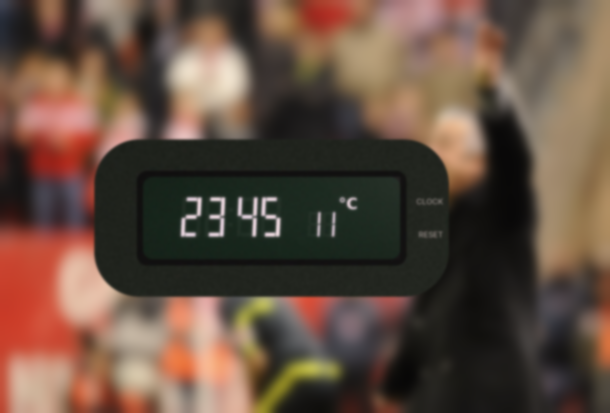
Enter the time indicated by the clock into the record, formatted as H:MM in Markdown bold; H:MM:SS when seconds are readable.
**23:45**
